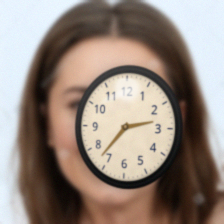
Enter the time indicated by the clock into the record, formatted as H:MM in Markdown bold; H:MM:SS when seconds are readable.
**2:37**
